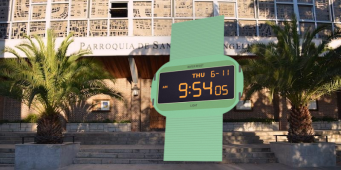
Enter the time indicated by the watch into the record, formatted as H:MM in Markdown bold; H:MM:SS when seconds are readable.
**9:54:05**
